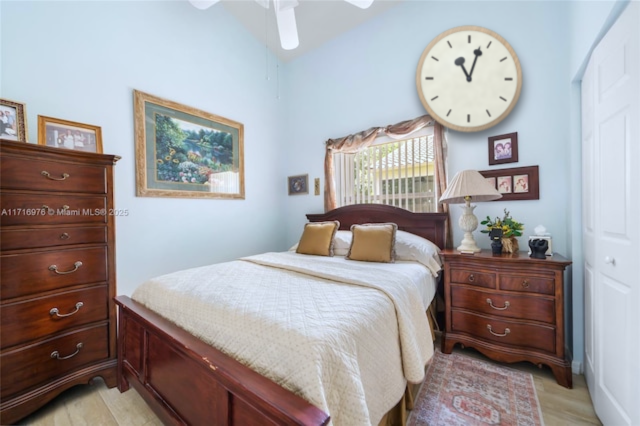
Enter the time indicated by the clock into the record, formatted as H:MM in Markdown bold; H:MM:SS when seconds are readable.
**11:03**
